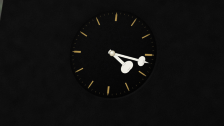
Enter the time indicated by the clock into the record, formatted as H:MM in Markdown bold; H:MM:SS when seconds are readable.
**4:17**
